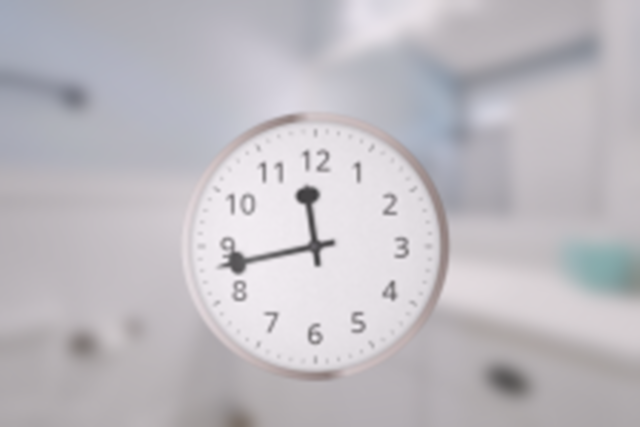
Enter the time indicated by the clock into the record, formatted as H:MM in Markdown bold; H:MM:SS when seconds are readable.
**11:43**
